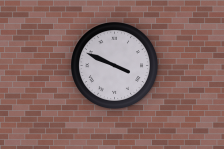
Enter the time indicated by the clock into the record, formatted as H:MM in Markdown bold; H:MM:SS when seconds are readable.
**3:49**
